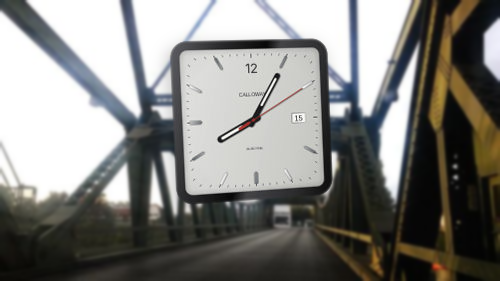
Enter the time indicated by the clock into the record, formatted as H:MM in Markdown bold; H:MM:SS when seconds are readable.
**8:05:10**
